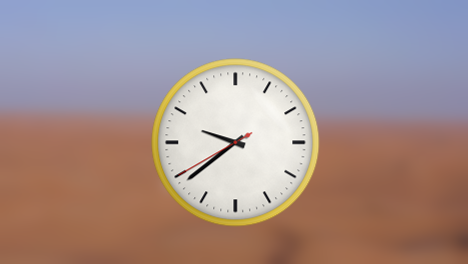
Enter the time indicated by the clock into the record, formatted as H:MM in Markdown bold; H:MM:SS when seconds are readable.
**9:38:40**
